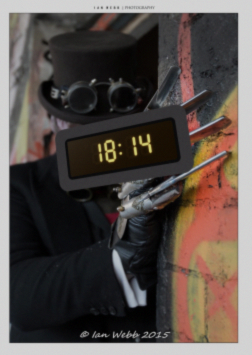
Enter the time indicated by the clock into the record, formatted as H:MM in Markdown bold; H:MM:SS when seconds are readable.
**18:14**
